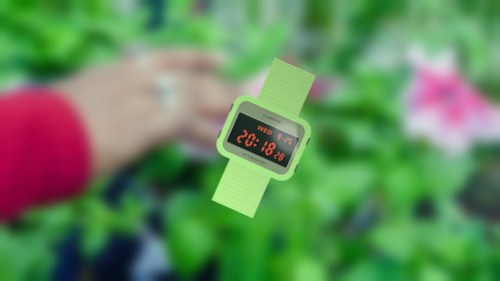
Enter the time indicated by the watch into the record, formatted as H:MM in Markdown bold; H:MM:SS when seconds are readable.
**20:18:28**
